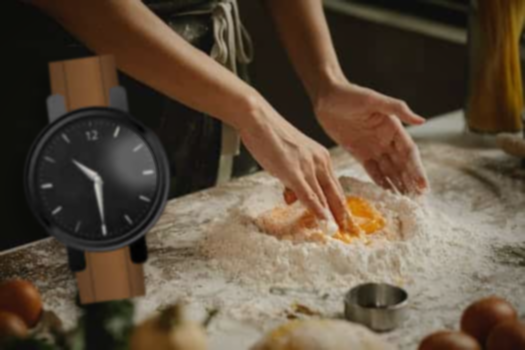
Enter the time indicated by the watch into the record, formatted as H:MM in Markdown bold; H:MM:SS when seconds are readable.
**10:30**
